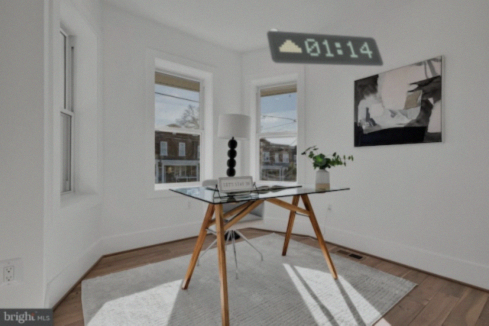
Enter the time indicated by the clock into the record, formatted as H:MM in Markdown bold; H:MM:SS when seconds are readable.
**1:14**
